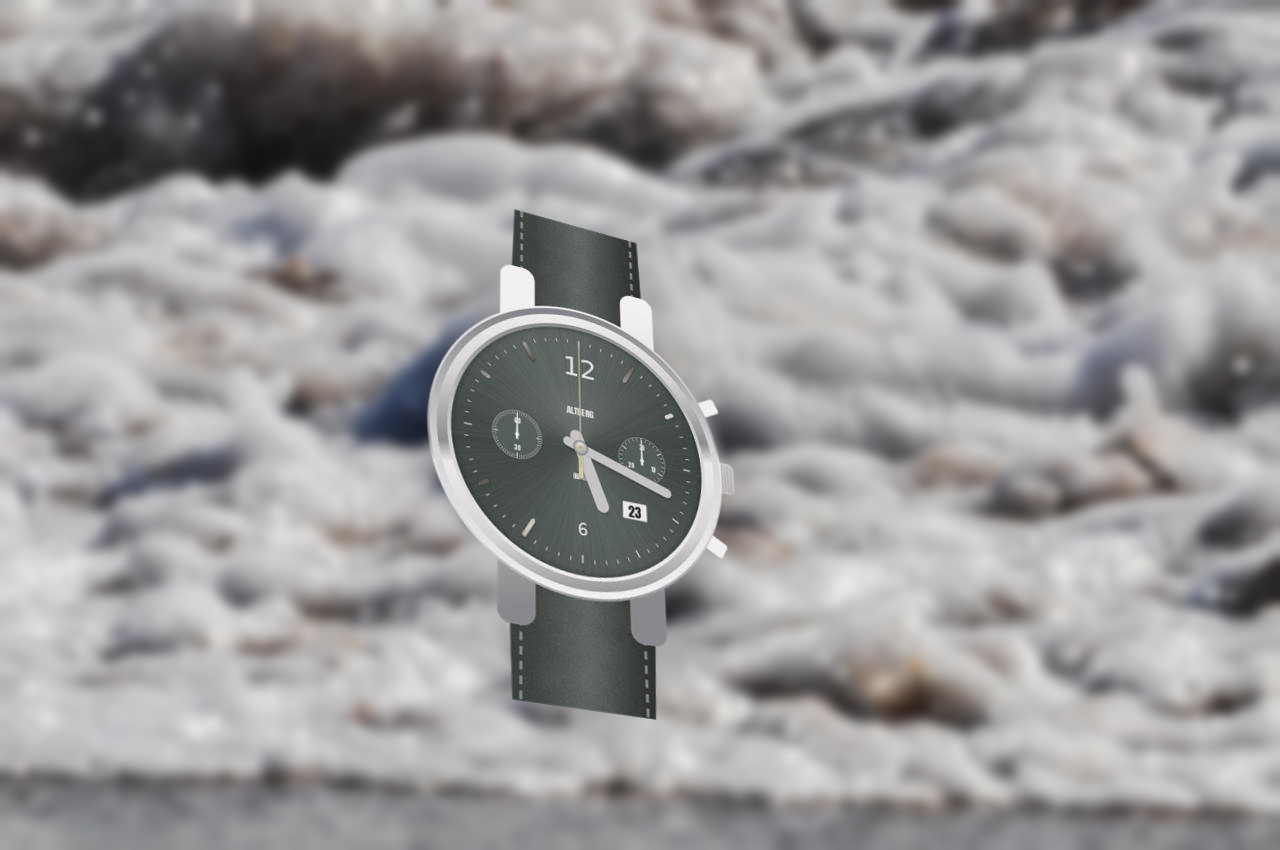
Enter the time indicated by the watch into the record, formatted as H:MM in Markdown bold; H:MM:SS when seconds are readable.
**5:18**
